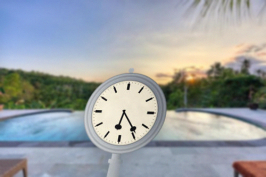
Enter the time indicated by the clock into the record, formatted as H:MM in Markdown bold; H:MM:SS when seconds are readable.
**6:24**
